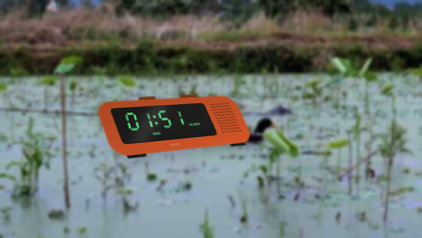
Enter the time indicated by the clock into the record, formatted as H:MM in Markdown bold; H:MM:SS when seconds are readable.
**1:51**
